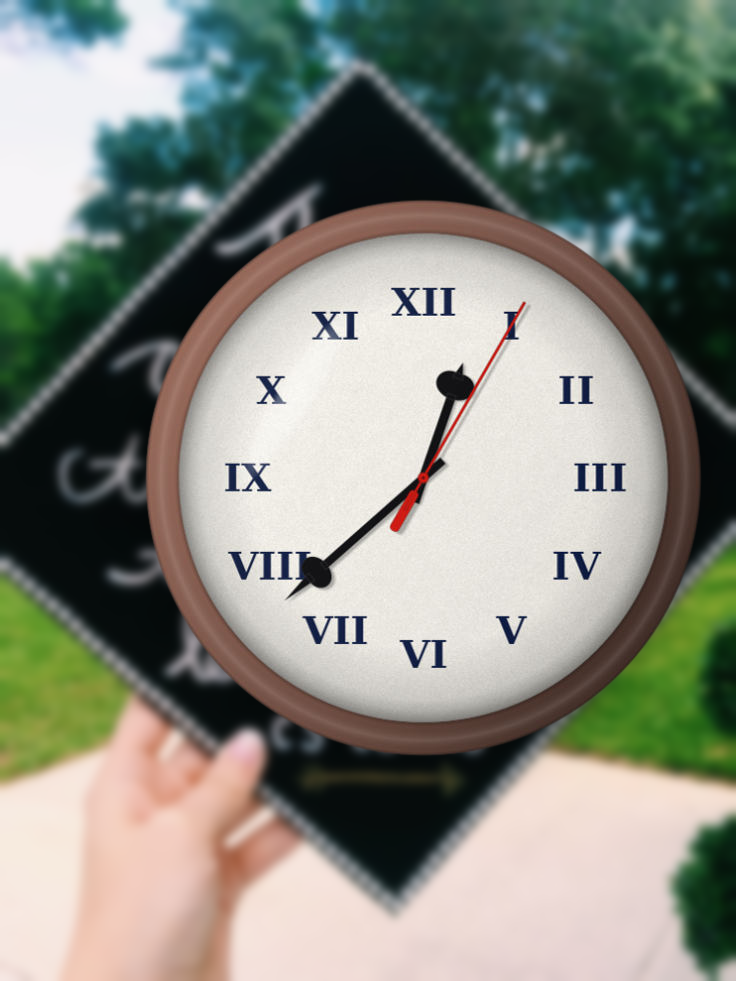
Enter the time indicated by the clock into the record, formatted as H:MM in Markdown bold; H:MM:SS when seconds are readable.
**12:38:05**
